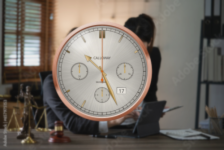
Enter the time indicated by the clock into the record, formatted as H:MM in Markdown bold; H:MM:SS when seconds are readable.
**10:26**
